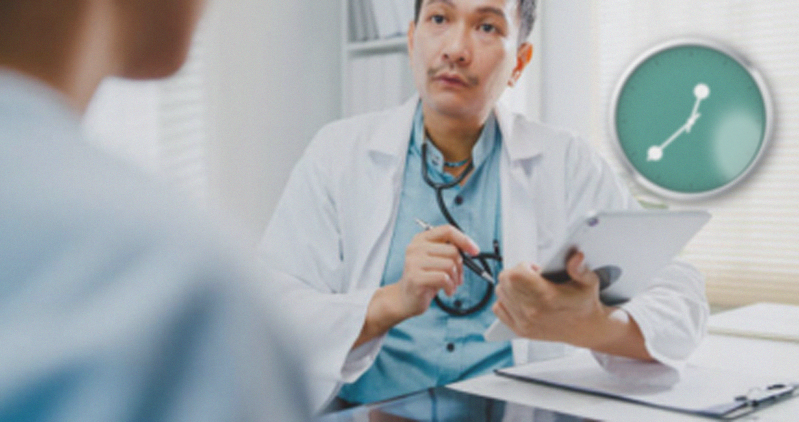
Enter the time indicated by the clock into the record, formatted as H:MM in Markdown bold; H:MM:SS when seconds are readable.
**12:38**
